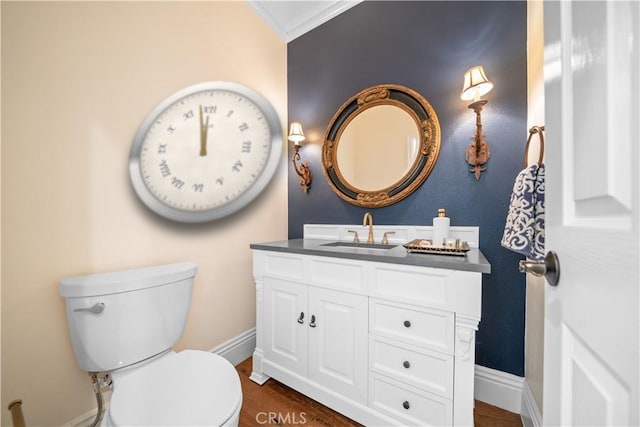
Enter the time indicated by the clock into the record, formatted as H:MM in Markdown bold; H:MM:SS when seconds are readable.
**11:58**
